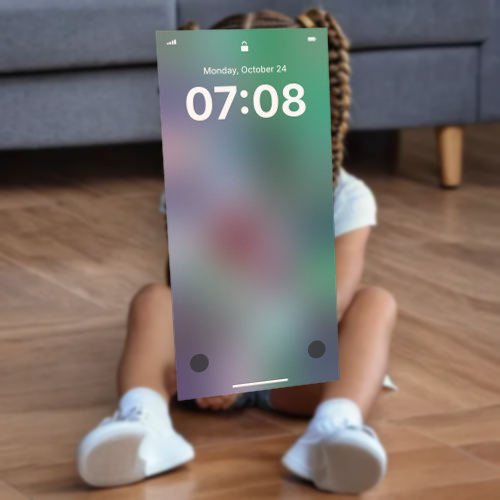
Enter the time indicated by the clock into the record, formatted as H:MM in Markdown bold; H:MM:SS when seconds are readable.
**7:08**
